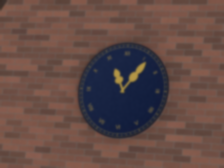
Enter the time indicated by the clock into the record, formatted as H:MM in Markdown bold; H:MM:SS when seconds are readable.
**11:06**
